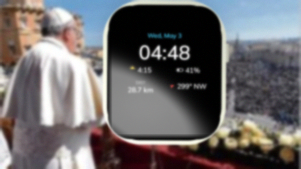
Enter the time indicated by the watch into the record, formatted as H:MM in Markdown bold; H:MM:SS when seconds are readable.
**4:48**
